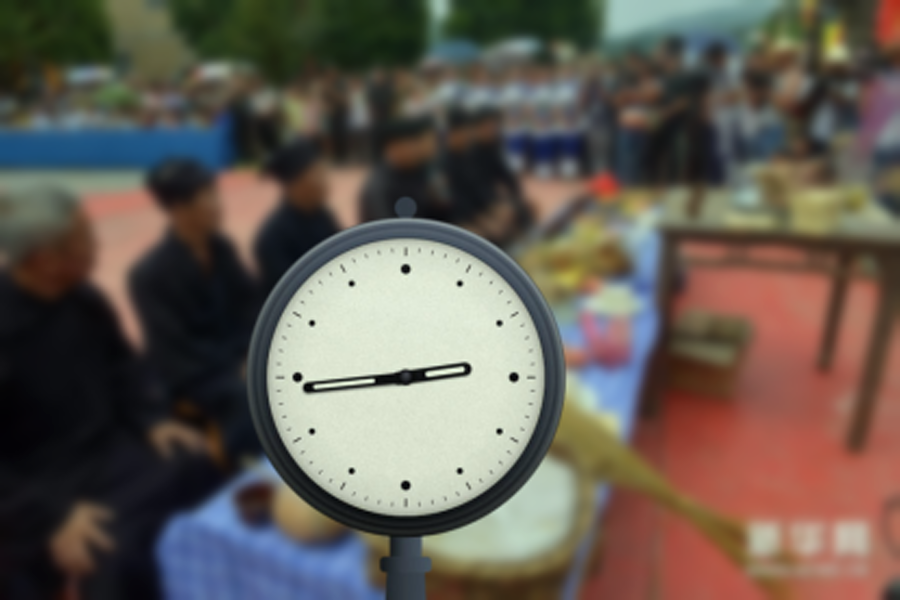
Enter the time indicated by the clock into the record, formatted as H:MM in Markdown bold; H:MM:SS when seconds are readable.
**2:44**
